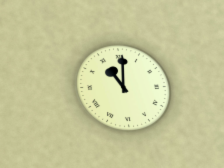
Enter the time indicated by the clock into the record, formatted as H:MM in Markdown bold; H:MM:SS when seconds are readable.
**11:01**
